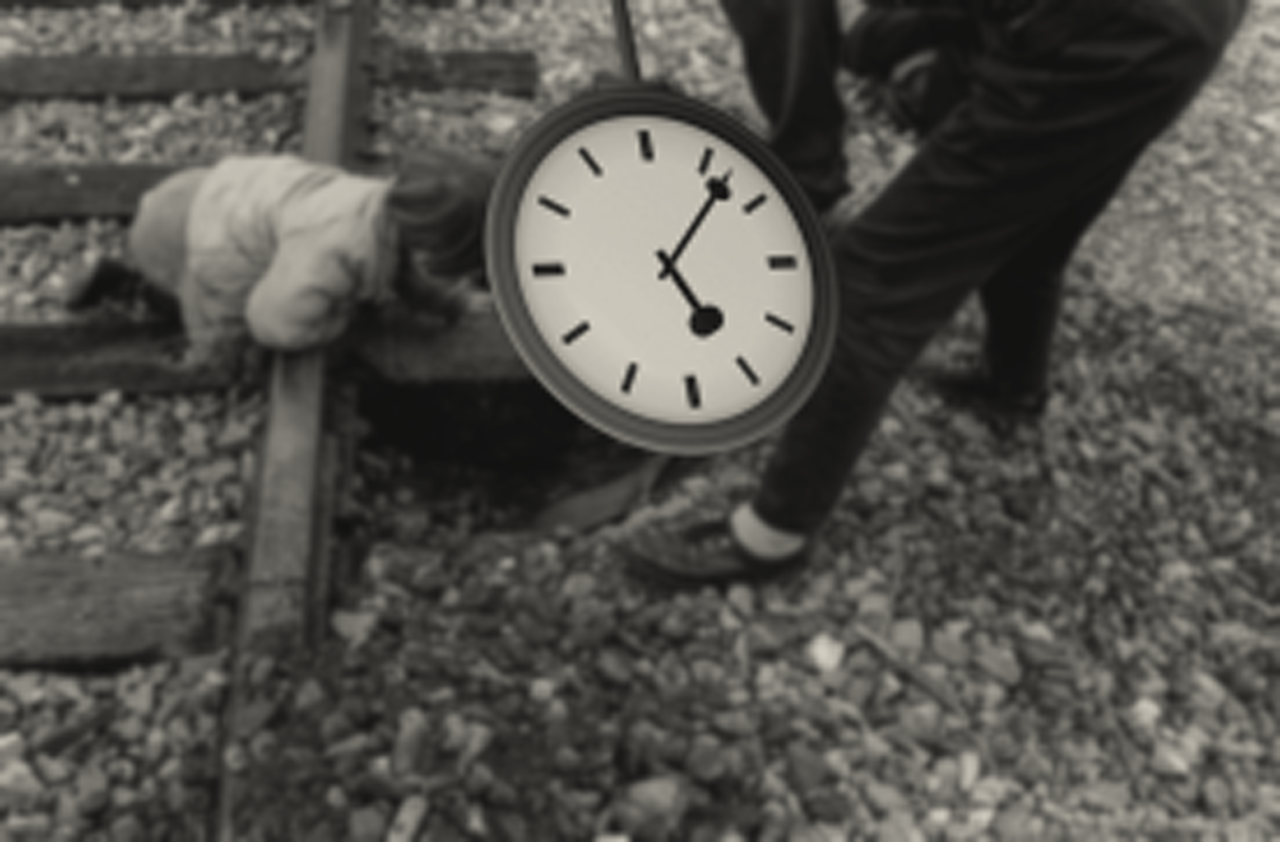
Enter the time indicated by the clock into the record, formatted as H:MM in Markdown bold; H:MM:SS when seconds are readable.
**5:07**
